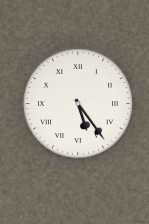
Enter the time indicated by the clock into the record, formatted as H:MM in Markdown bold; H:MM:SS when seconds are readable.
**5:24**
